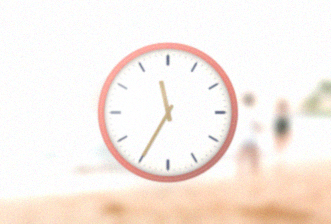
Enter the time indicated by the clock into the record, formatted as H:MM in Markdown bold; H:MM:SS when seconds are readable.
**11:35**
